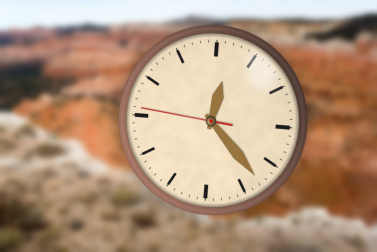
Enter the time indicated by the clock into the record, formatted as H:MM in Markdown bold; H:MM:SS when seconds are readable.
**12:22:46**
